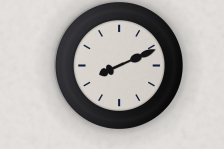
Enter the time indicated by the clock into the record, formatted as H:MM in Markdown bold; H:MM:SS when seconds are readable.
**8:11**
